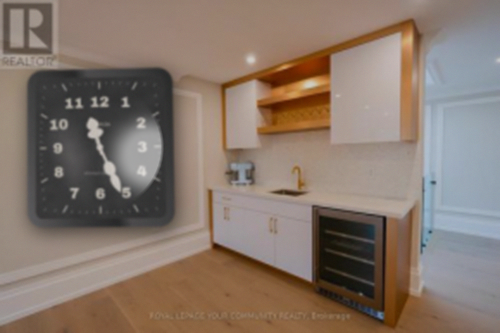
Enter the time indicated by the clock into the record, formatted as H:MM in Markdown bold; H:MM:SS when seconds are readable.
**11:26**
